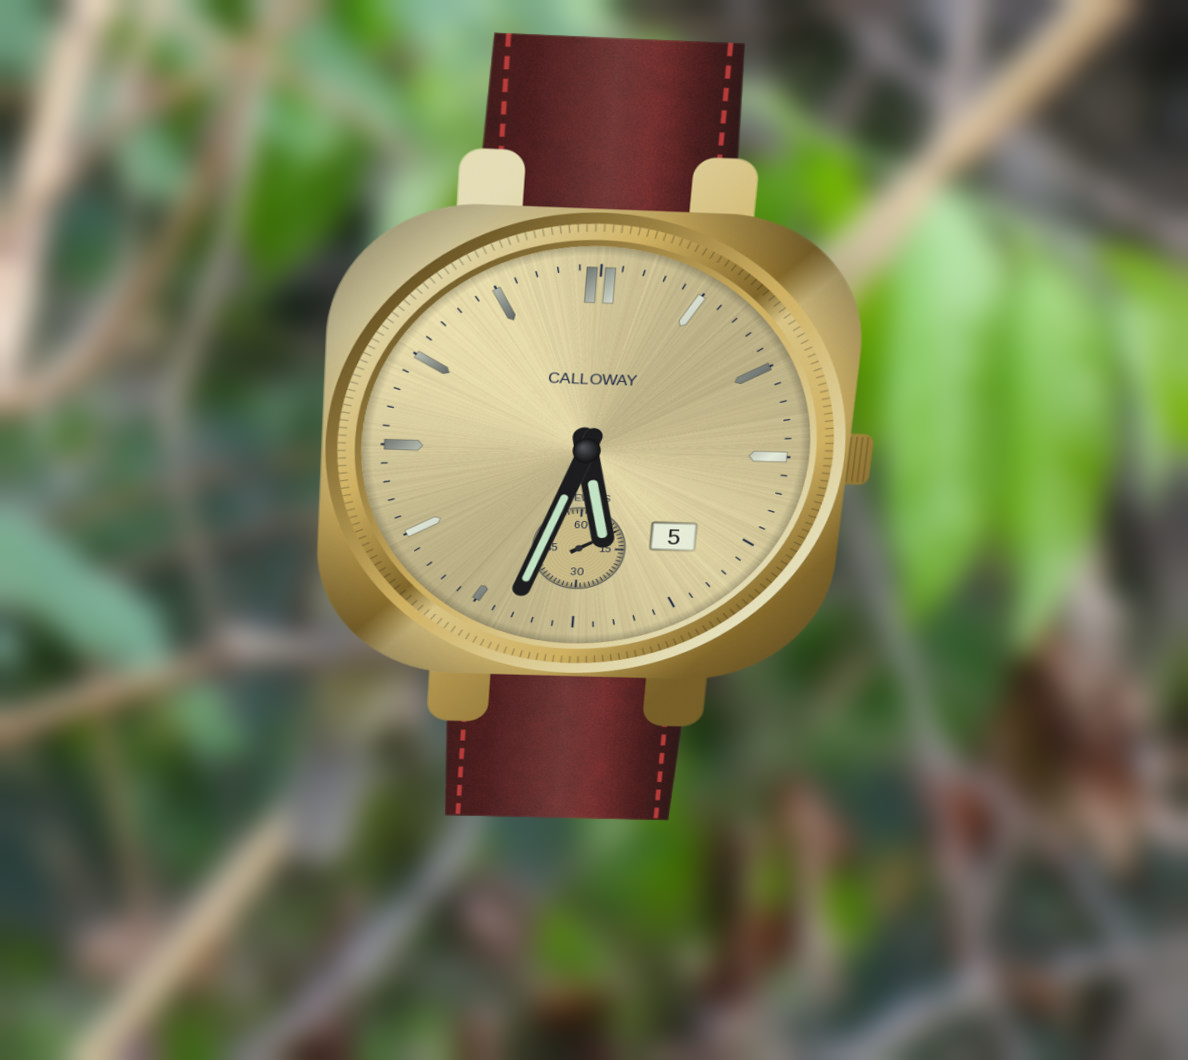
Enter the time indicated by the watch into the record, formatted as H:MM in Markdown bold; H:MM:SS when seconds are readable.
**5:33:10**
